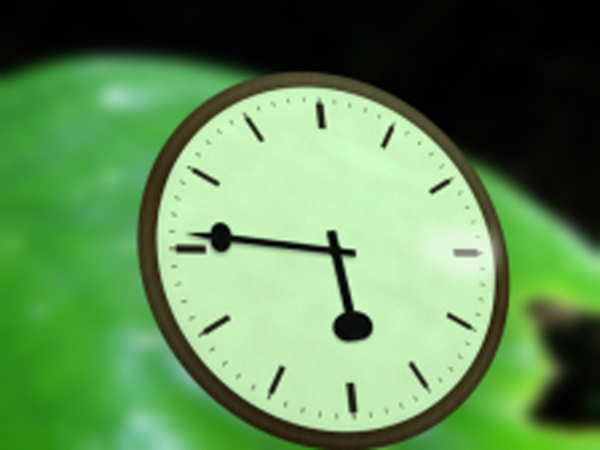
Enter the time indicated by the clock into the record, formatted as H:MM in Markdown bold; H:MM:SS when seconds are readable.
**5:46**
